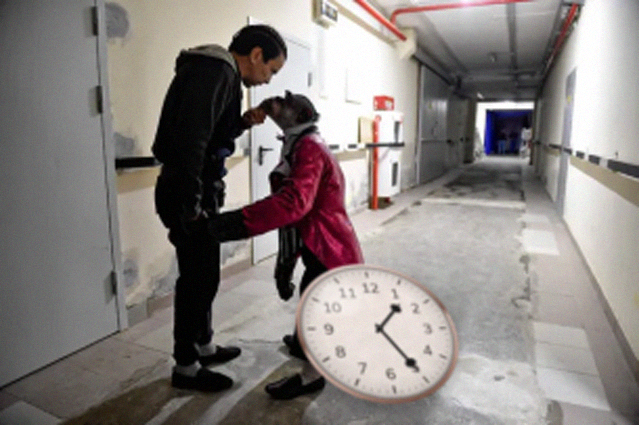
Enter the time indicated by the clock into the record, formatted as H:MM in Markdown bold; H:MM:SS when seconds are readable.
**1:25**
